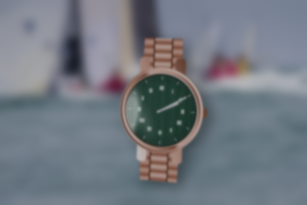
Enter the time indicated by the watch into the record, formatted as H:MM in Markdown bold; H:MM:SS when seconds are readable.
**2:10**
